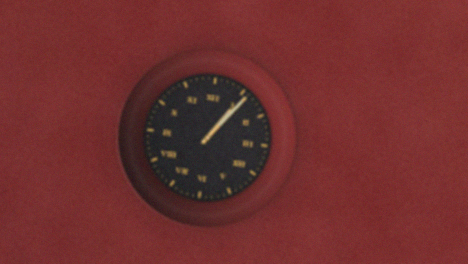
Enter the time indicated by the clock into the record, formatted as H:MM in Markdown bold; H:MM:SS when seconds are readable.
**1:06**
